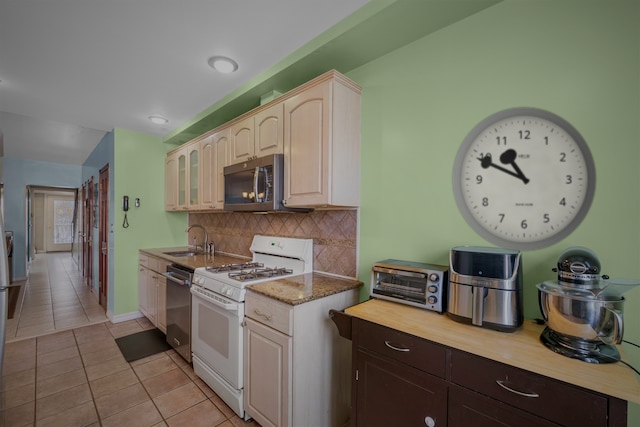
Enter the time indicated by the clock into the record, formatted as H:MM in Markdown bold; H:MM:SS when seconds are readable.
**10:49**
